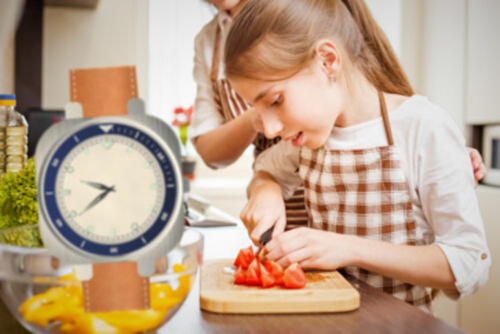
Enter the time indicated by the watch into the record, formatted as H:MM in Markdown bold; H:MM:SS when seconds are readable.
**9:39**
